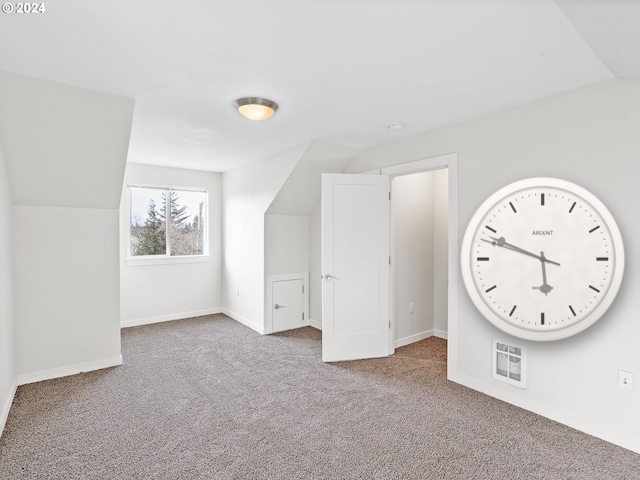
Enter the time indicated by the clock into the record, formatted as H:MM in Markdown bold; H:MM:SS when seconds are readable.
**5:48:48**
